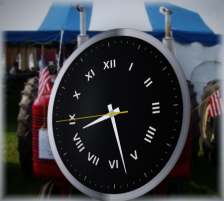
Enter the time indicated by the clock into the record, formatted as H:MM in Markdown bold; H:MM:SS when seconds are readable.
**8:27:45**
